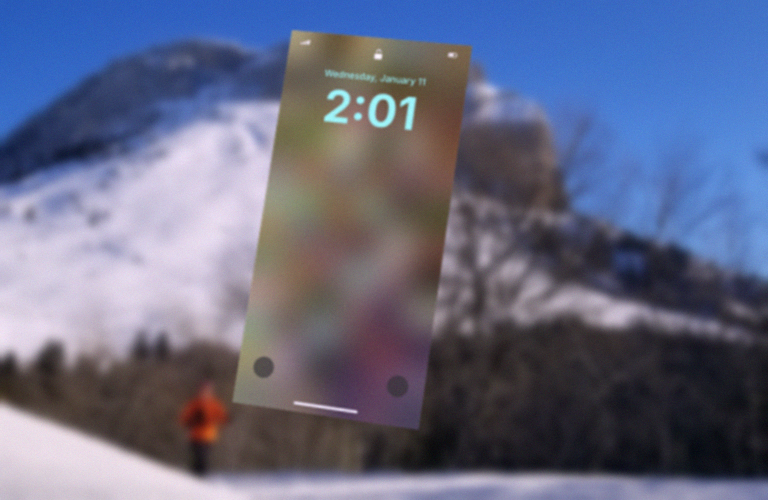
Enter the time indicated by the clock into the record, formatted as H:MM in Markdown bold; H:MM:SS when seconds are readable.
**2:01**
